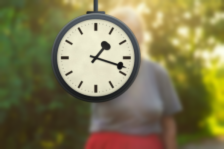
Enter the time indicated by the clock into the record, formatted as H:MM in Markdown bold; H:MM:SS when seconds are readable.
**1:18**
